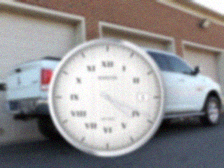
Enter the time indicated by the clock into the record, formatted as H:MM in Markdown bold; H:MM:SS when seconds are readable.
**4:19**
